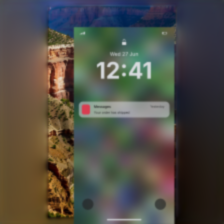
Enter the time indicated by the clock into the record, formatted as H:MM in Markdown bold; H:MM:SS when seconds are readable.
**12:41**
